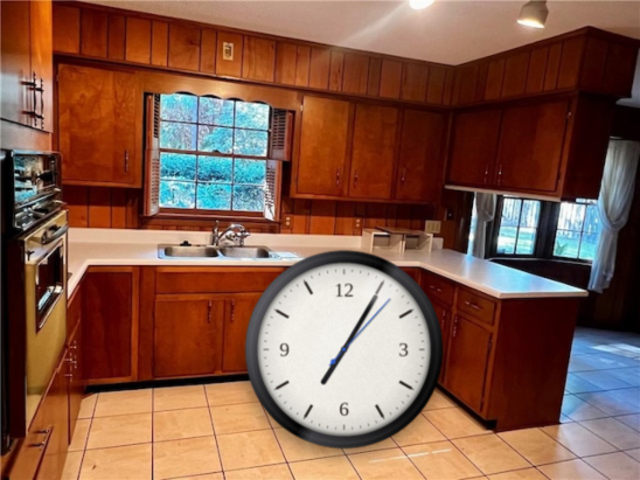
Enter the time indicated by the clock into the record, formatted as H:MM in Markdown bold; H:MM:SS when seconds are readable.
**7:05:07**
